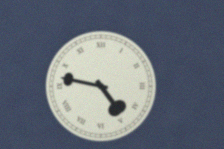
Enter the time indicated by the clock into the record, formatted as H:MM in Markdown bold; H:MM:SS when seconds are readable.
**4:47**
